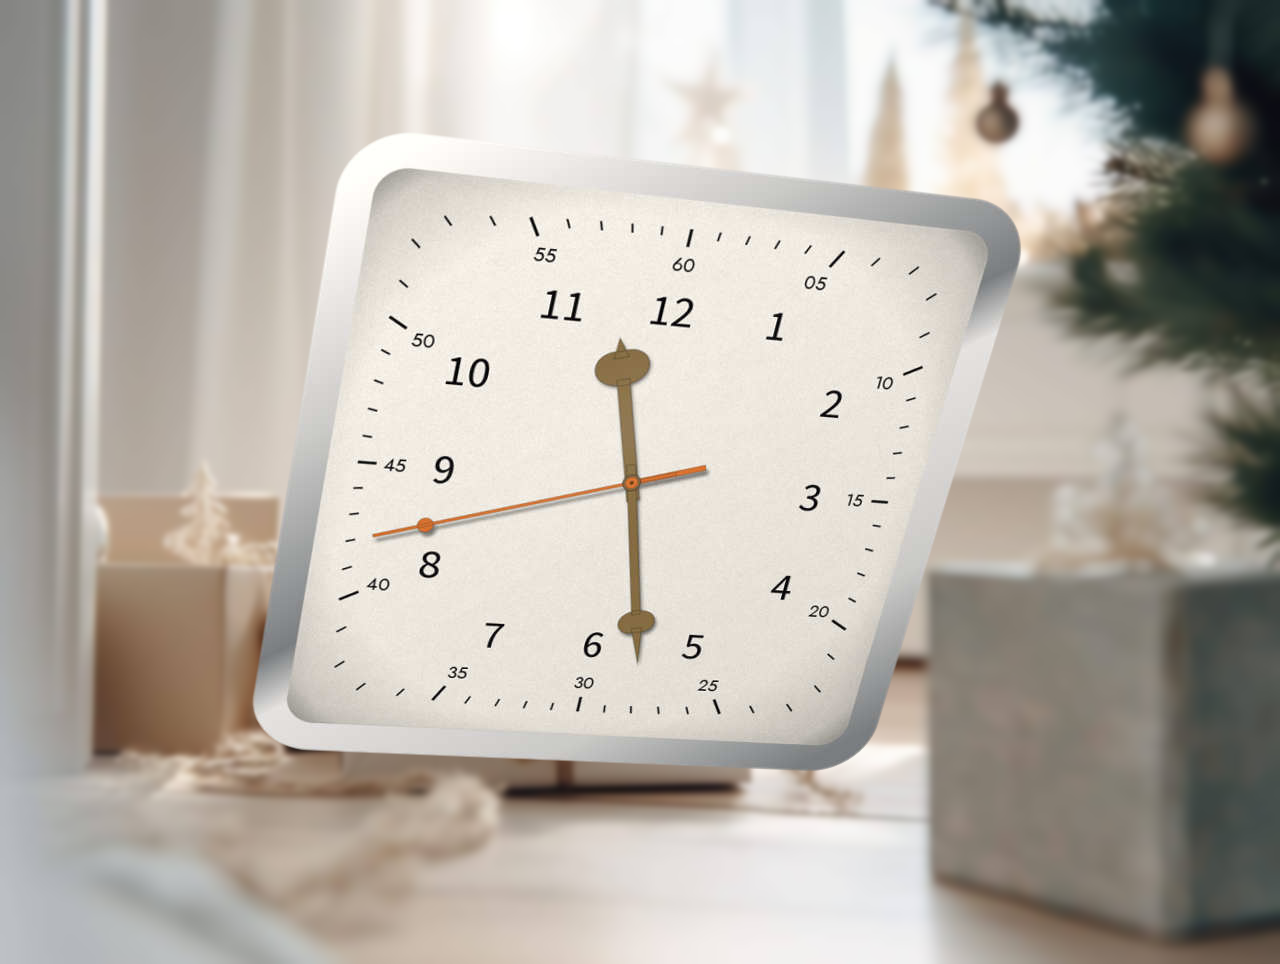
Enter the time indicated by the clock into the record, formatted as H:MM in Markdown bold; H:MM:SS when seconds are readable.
**11:27:42**
